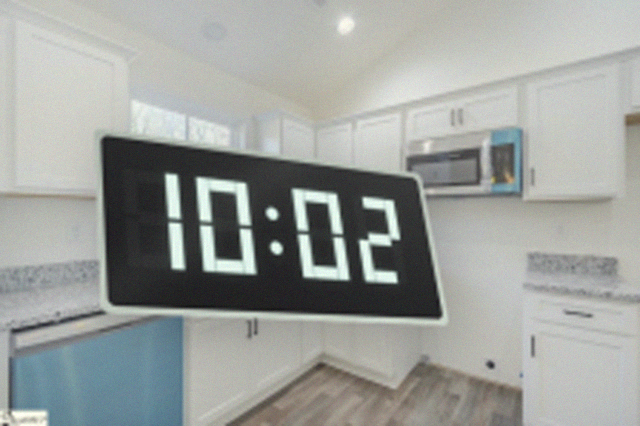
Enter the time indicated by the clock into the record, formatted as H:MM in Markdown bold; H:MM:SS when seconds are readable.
**10:02**
